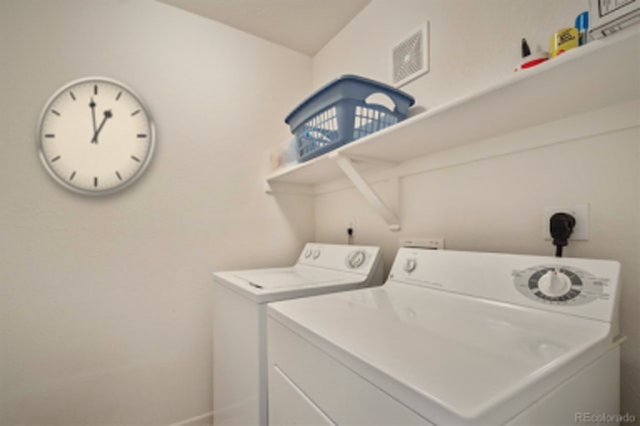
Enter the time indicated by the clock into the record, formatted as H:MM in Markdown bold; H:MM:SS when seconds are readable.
**12:59**
